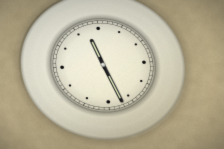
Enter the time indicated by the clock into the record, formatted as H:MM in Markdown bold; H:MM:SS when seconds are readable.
**11:27**
